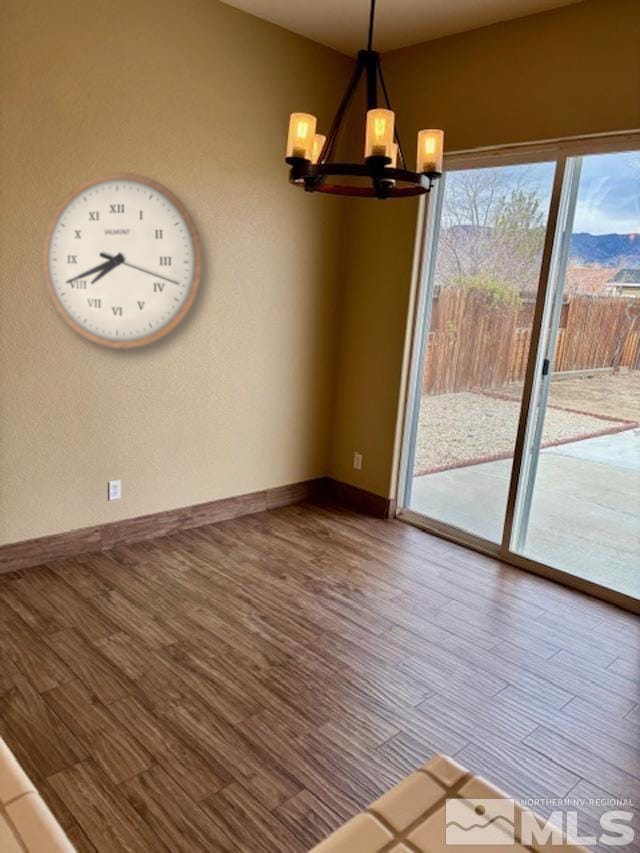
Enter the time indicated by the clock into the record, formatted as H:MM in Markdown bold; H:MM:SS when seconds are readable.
**7:41:18**
